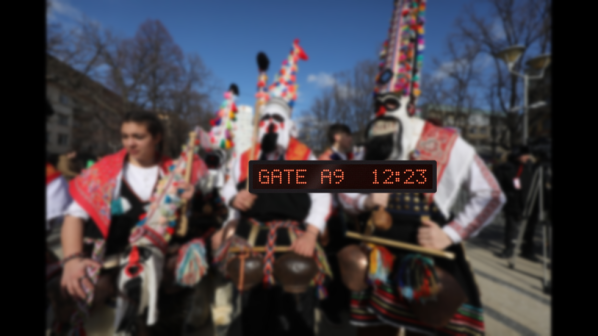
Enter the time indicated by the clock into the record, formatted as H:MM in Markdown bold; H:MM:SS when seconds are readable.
**12:23**
